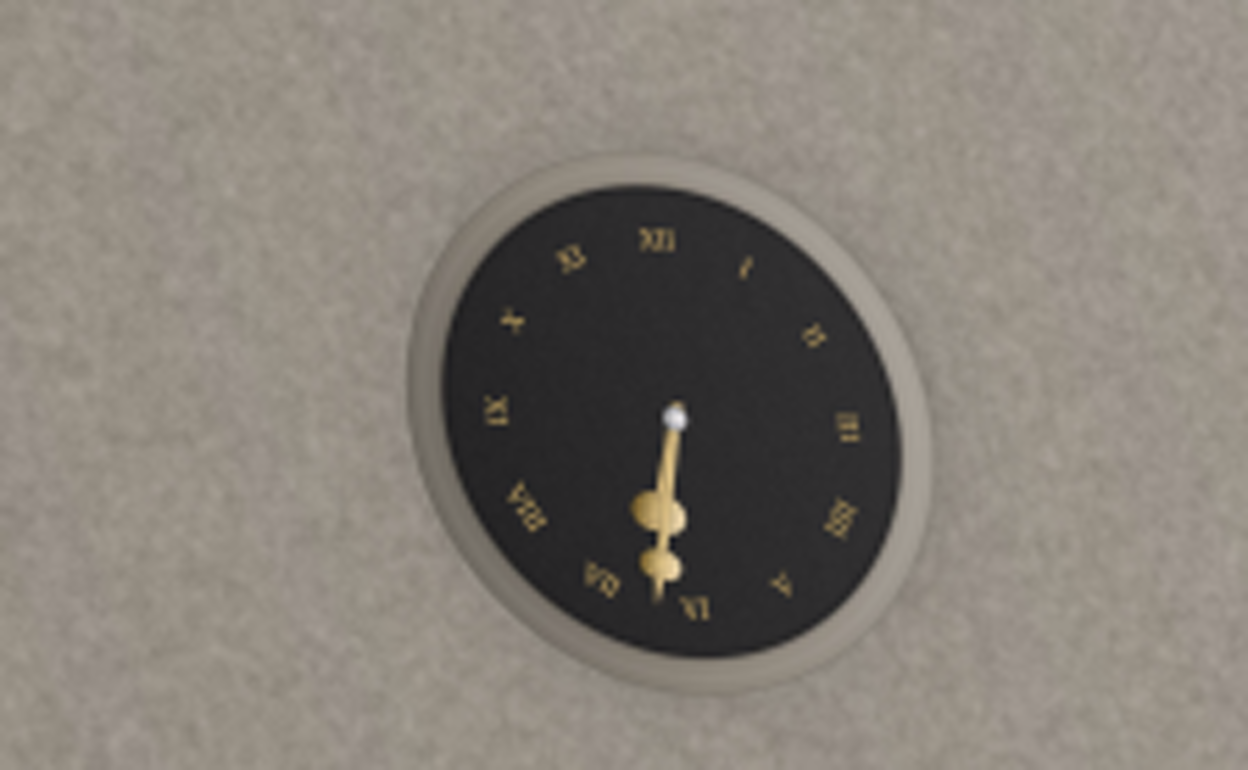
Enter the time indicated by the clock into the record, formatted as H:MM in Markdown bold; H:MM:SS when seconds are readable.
**6:32**
